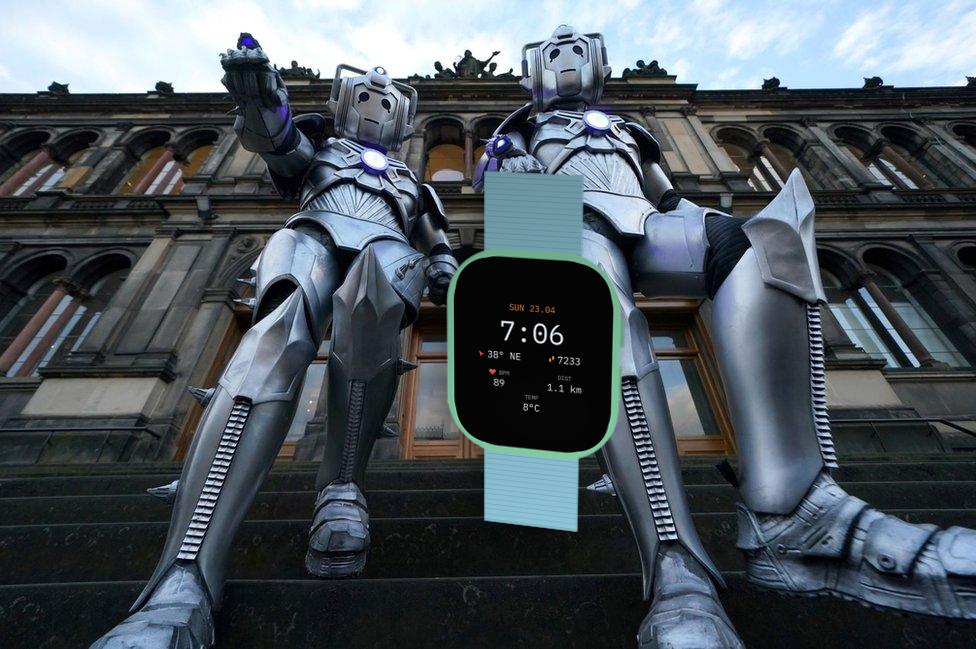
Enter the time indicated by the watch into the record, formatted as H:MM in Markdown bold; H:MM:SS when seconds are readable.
**7:06**
